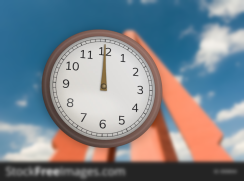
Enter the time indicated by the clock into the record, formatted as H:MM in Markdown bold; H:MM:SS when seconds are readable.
**12:00**
